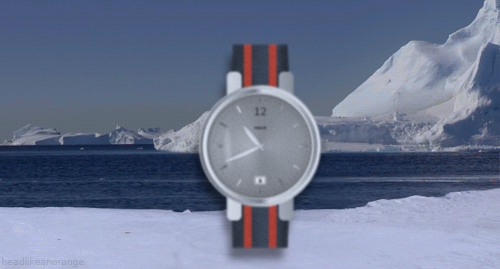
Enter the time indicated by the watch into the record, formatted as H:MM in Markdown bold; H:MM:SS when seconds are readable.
**10:41**
